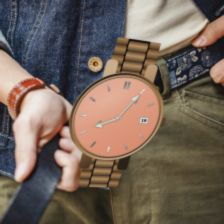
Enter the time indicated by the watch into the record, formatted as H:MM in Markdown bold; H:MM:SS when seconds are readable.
**8:05**
